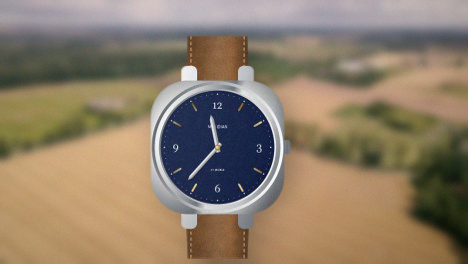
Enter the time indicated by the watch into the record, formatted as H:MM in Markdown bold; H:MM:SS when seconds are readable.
**11:37**
